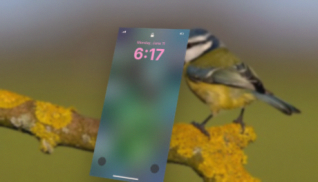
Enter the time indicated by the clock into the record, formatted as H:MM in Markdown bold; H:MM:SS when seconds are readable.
**6:17**
